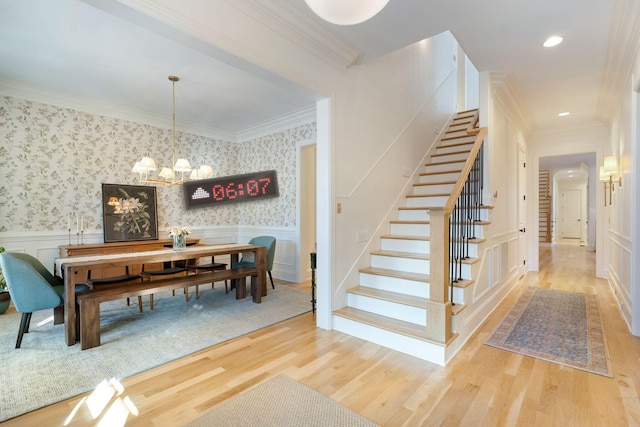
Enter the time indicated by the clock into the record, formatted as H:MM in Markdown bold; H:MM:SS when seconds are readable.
**6:07**
